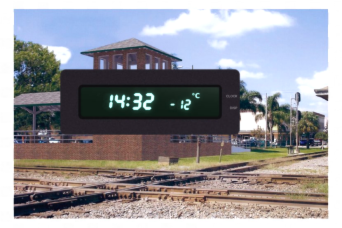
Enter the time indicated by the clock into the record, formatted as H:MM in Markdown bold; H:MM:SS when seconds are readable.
**14:32**
